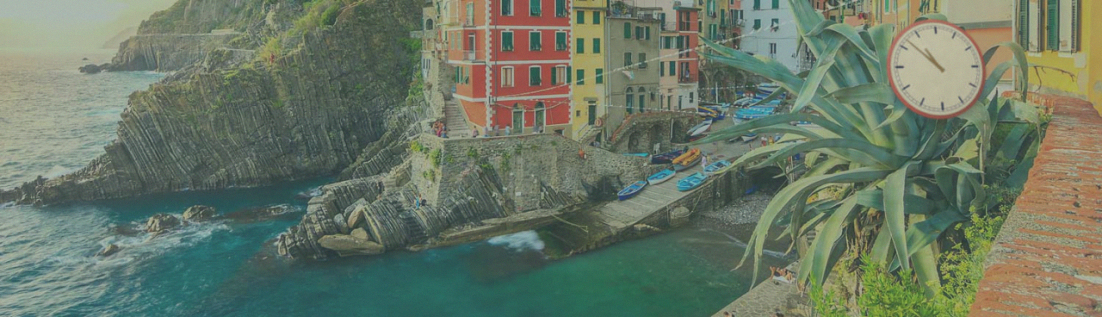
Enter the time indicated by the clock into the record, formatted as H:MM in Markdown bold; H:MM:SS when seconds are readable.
**10:52**
